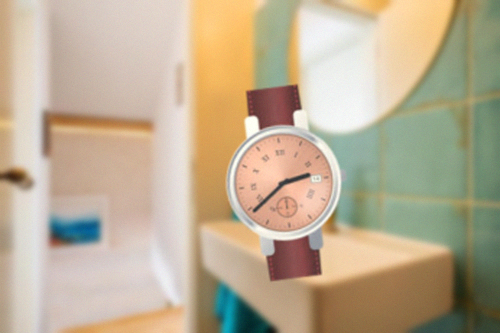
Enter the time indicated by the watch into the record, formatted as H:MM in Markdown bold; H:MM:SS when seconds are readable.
**2:39**
